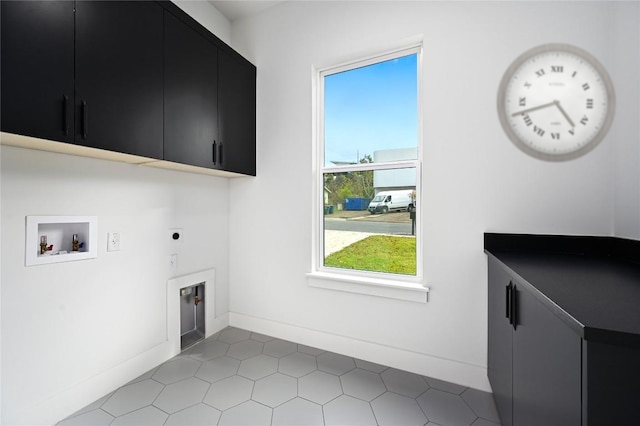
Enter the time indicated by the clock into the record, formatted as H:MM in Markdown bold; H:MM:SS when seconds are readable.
**4:42**
